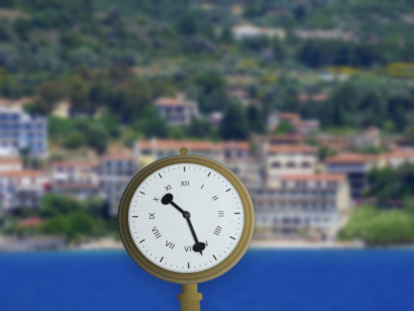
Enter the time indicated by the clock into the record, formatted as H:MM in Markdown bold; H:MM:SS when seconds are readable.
**10:27**
